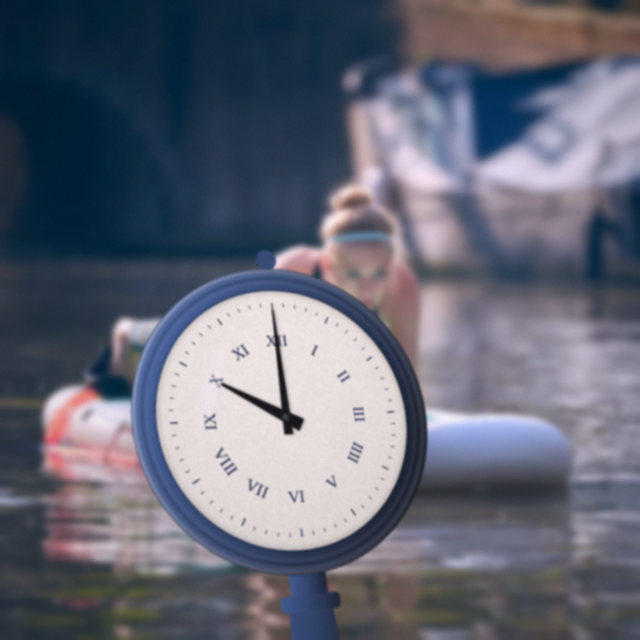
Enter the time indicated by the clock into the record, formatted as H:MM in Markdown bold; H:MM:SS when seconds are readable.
**10:00**
